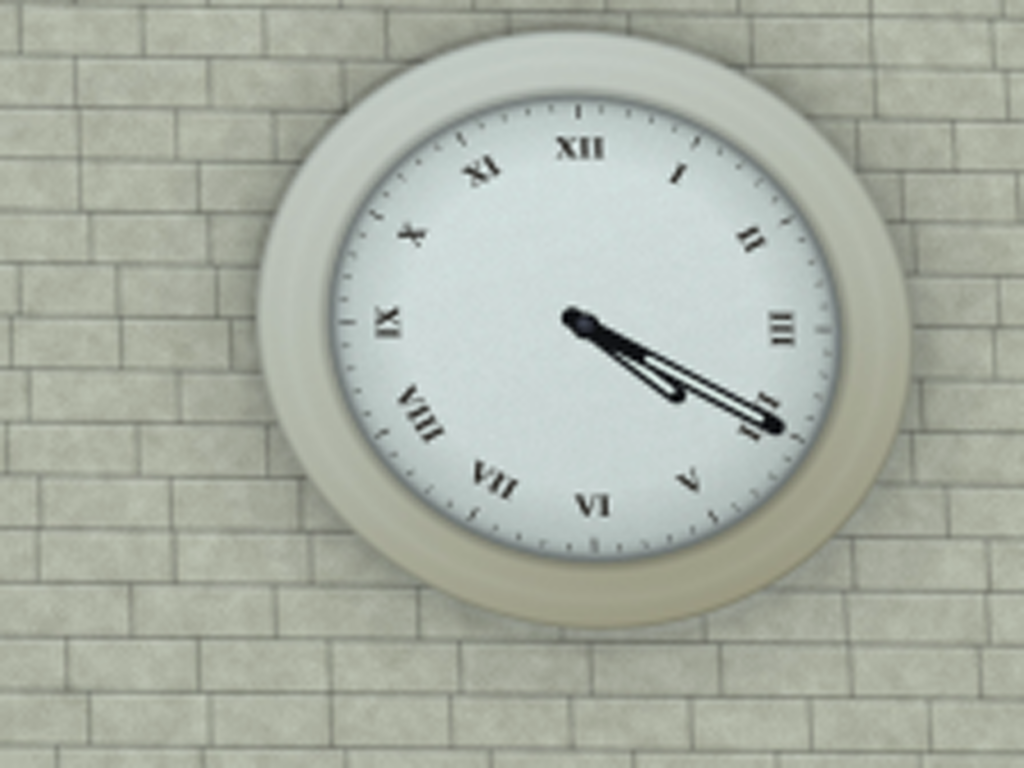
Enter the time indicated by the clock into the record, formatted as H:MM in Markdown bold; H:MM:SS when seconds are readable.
**4:20**
